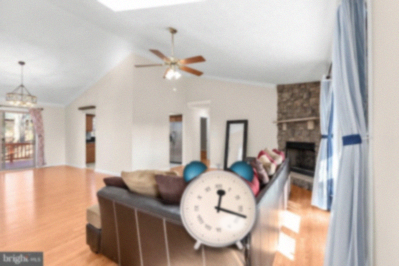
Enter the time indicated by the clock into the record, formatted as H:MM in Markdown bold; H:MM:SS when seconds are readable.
**12:18**
